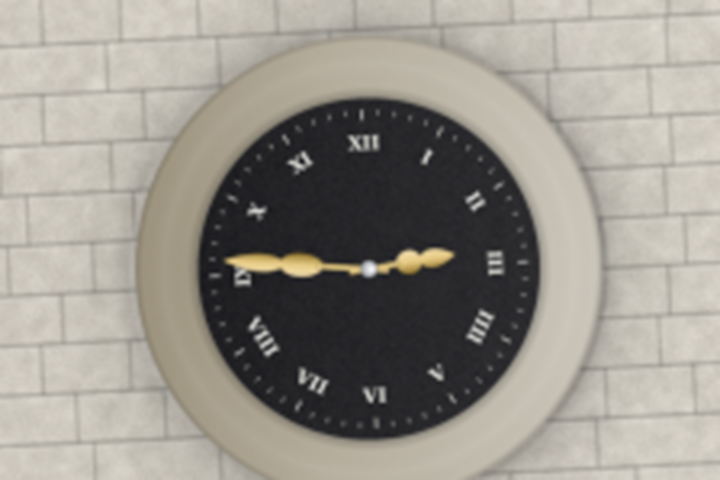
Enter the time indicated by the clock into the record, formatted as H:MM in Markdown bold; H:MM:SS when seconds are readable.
**2:46**
